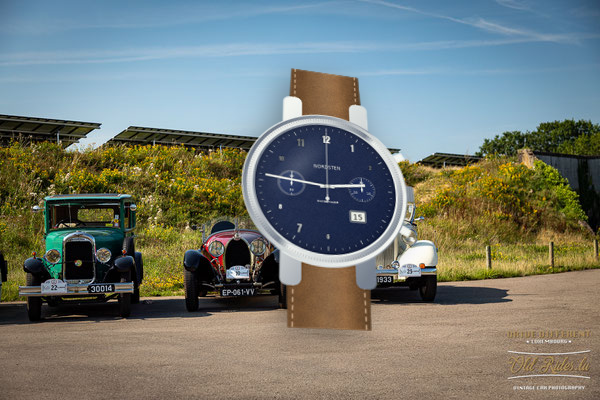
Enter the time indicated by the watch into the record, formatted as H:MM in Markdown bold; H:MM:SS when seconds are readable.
**2:46**
